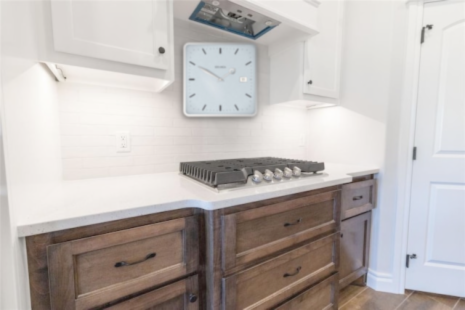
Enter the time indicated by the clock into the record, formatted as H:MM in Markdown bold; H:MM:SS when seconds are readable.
**1:50**
